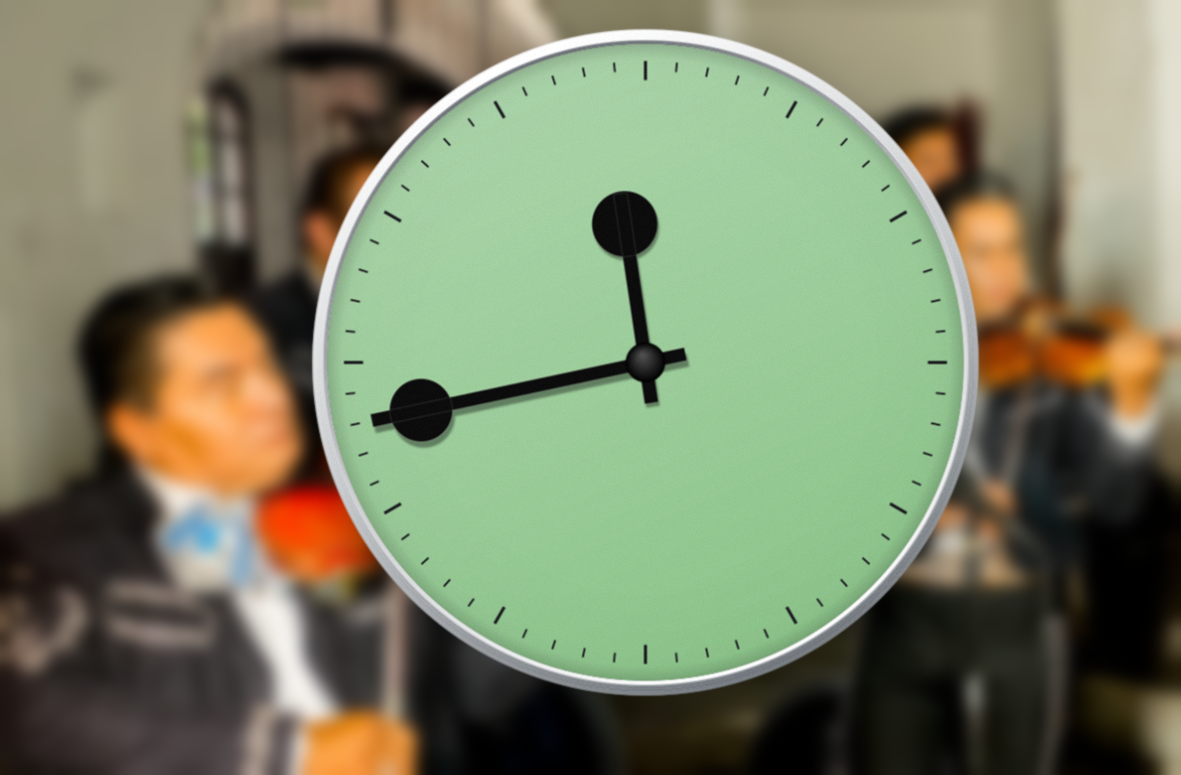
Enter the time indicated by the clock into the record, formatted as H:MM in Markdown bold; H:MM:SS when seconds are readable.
**11:43**
